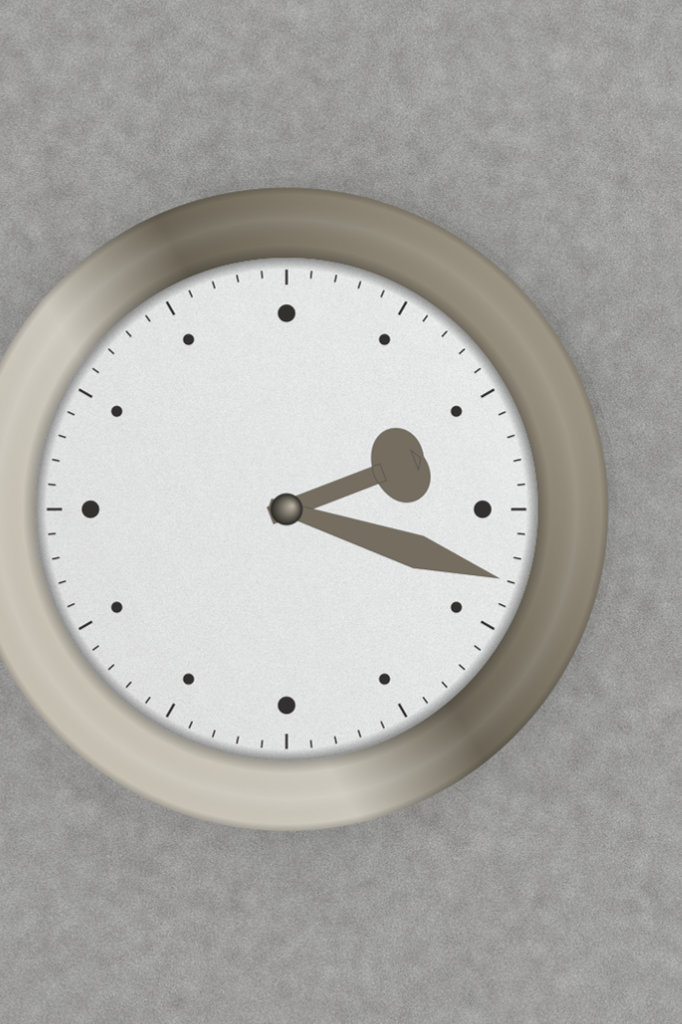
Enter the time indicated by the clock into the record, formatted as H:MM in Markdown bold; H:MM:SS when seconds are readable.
**2:18**
